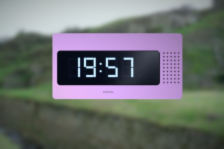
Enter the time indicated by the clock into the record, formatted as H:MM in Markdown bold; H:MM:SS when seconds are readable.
**19:57**
